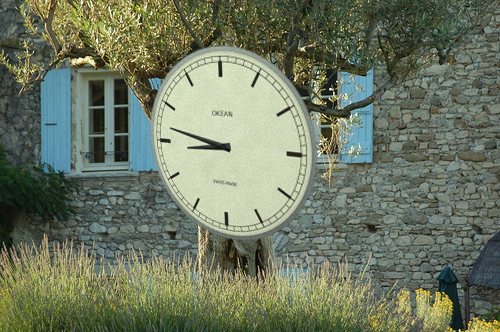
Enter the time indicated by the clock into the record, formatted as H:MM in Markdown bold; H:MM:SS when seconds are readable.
**8:47**
